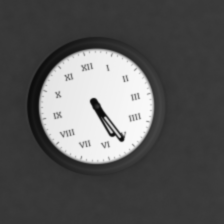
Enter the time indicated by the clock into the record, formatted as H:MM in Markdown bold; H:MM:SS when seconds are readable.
**5:26**
